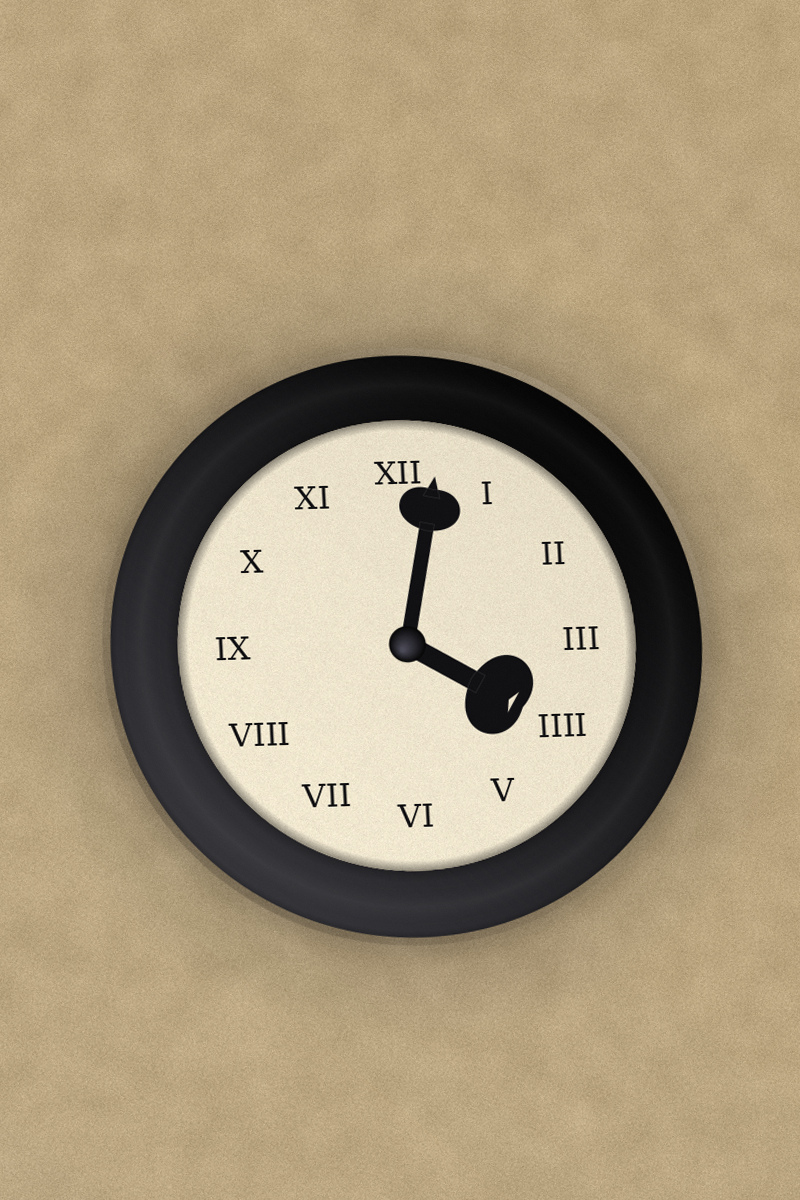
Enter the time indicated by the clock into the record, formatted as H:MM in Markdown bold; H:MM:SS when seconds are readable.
**4:02**
